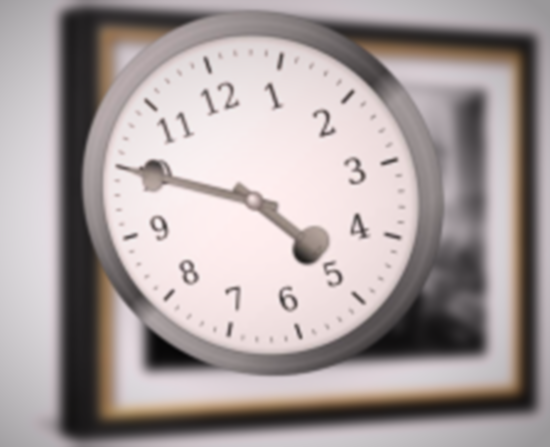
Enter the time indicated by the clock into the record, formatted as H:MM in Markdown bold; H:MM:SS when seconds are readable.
**4:50**
